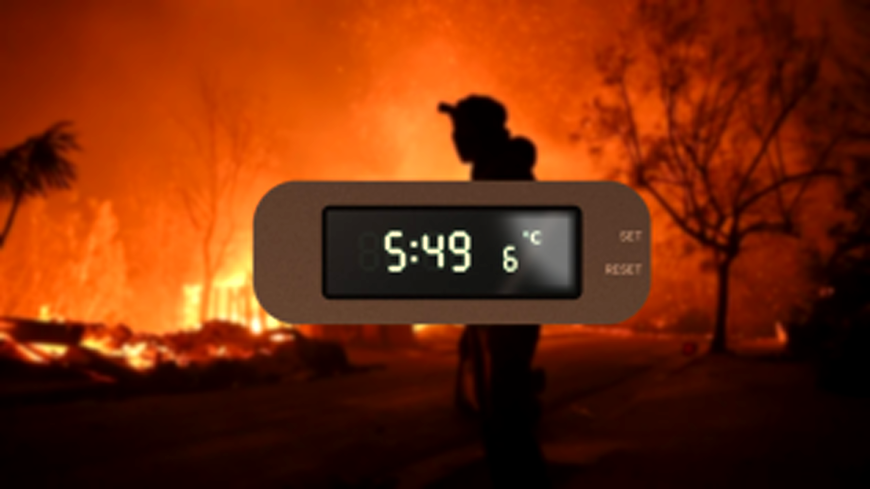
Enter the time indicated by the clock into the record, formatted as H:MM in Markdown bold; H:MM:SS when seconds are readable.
**5:49**
